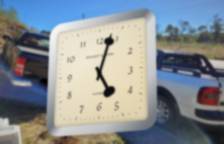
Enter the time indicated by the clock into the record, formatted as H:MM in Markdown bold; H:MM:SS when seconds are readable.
**5:03**
